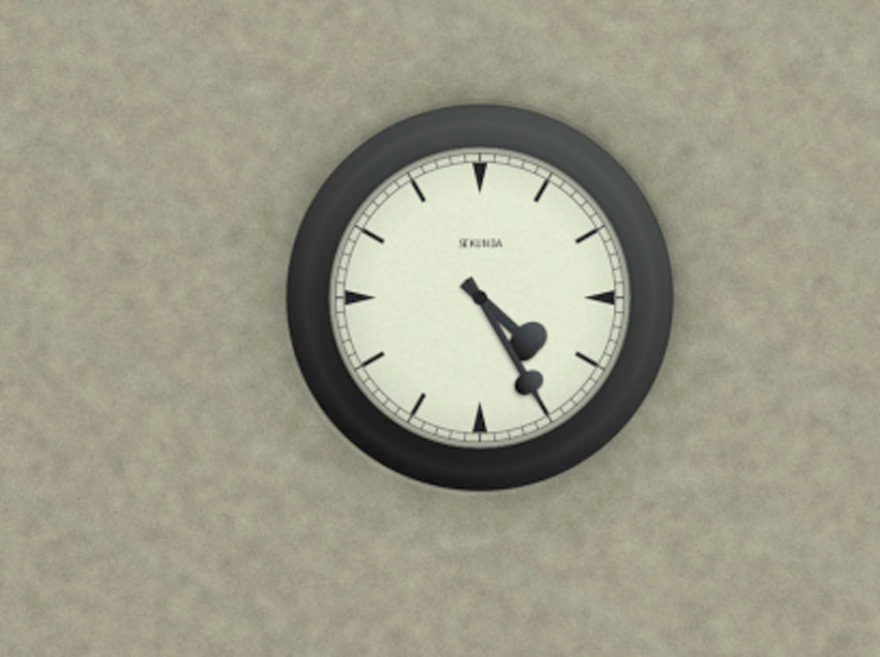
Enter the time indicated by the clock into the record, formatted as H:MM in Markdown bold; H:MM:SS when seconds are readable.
**4:25**
